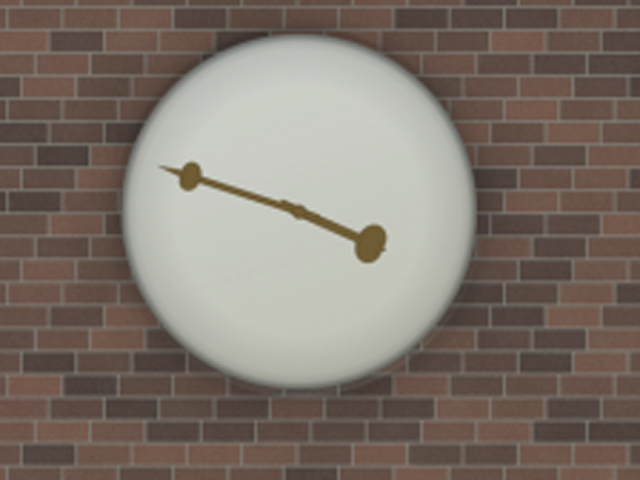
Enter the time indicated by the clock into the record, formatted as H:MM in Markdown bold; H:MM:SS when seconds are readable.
**3:48**
